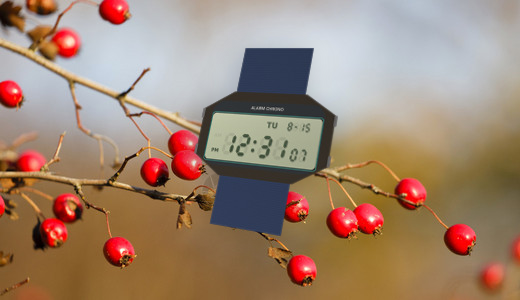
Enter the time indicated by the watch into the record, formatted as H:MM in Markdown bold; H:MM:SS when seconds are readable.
**12:31:07**
